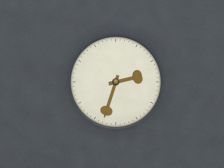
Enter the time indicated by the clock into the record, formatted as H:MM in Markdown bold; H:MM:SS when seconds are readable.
**2:33**
